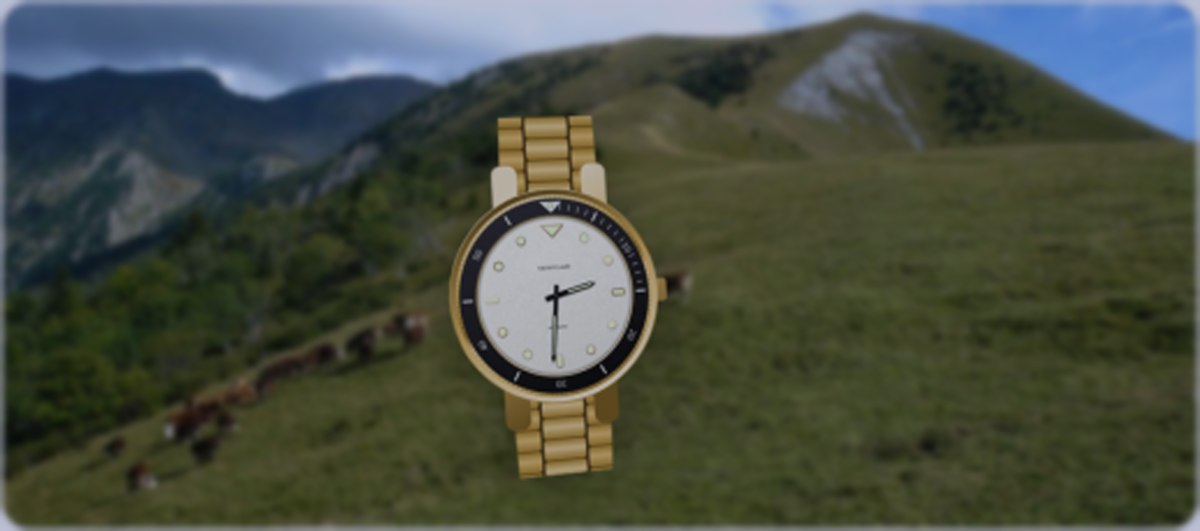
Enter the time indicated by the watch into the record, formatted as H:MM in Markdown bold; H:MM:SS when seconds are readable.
**2:31**
